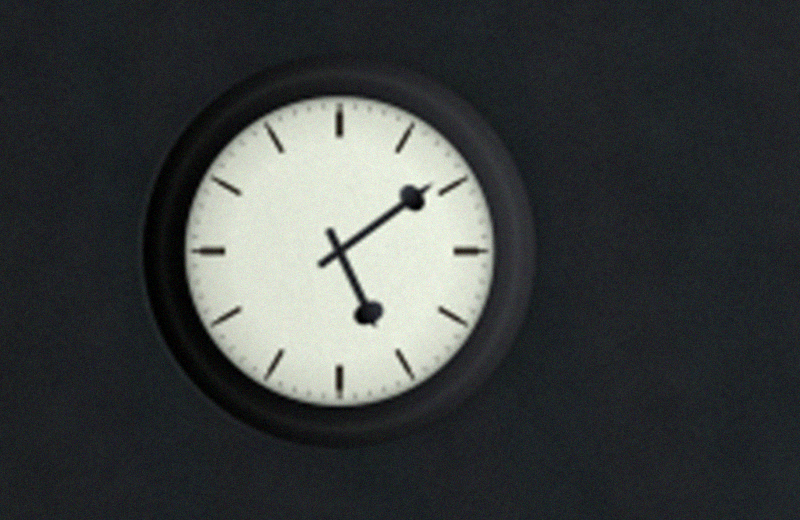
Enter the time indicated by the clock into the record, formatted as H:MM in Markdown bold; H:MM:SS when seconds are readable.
**5:09**
